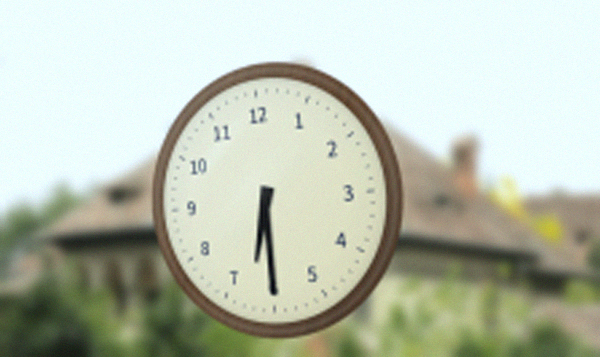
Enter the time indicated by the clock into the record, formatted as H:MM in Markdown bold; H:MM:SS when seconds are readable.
**6:30**
